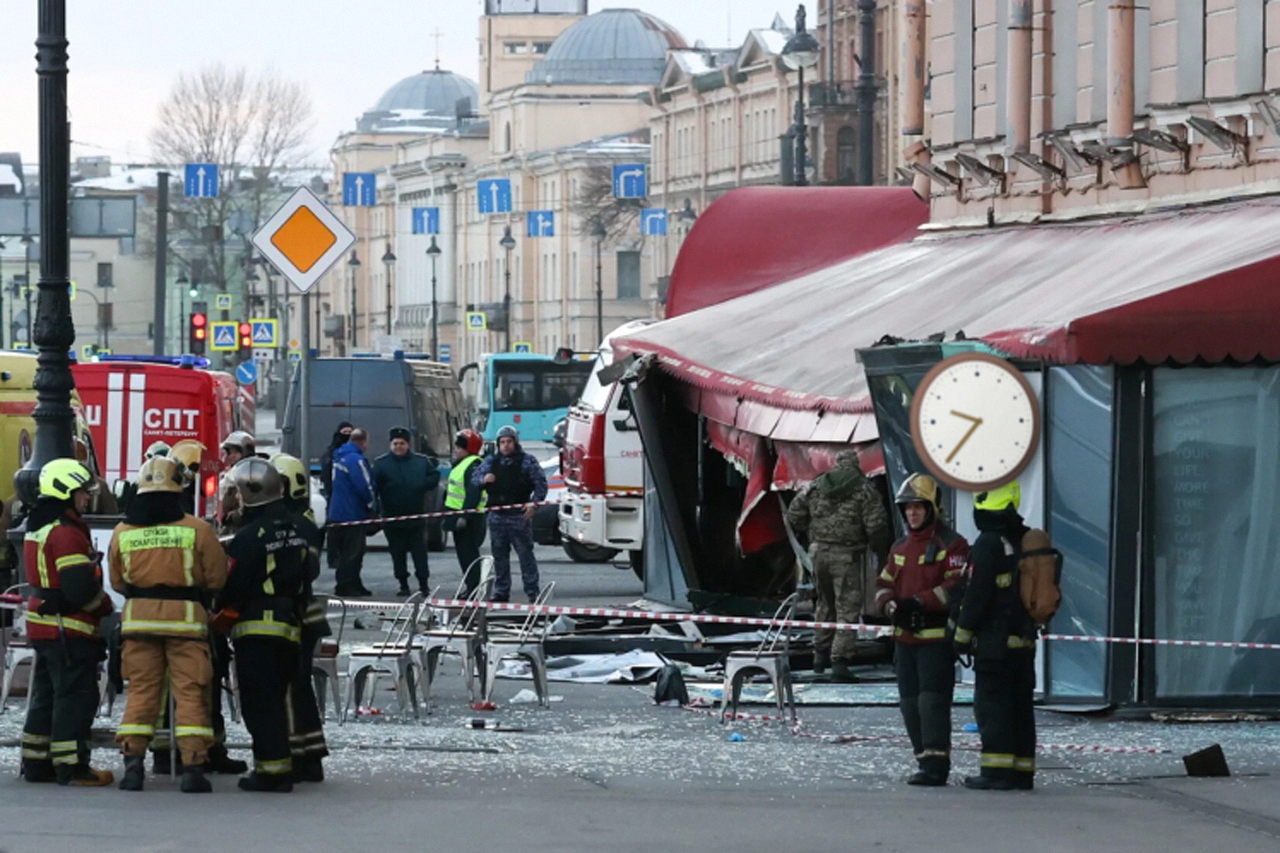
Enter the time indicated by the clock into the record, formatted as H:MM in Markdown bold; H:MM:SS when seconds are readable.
**9:37**
